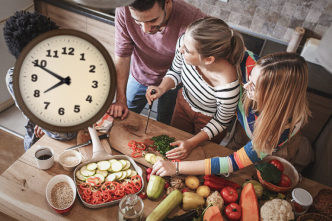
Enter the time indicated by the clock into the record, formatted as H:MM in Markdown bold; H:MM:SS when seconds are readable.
**7:49**
